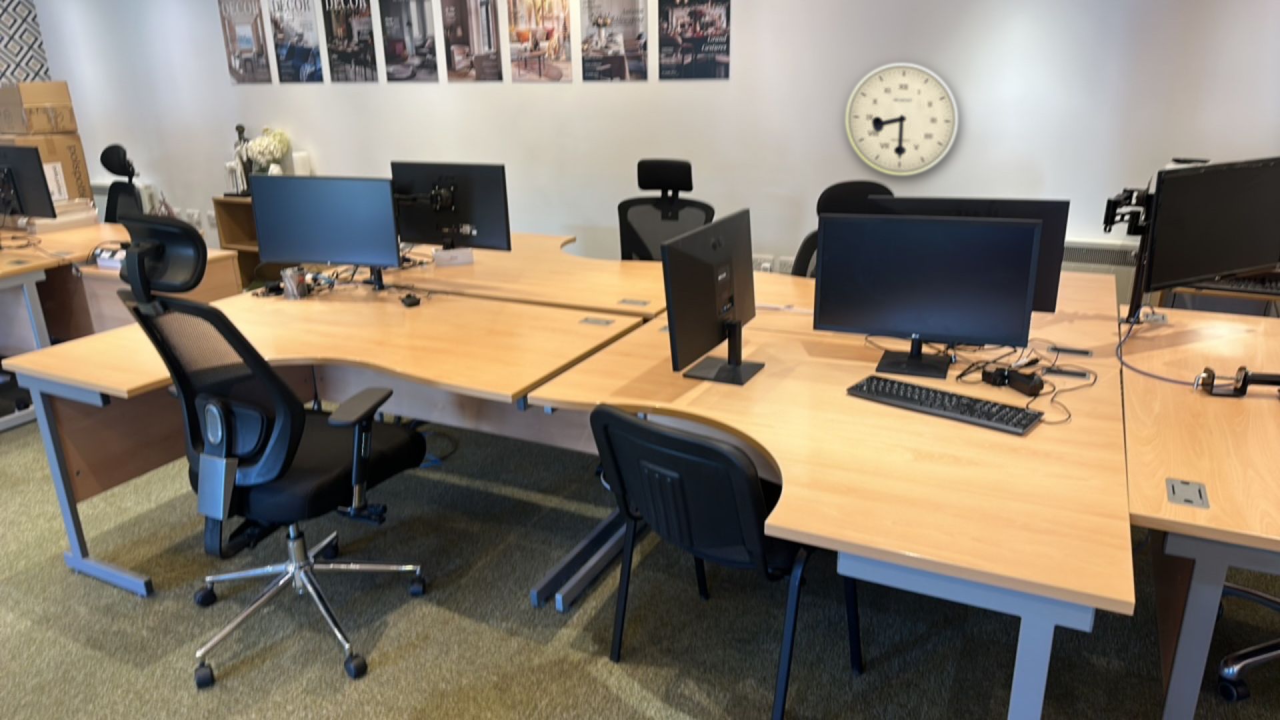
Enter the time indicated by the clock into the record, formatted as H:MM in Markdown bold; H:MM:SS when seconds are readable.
**8:30**
